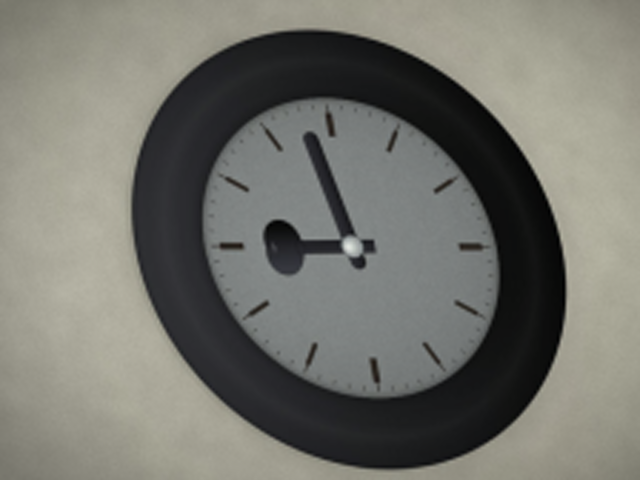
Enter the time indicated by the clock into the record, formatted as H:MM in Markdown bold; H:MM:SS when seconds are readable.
**8:58**
